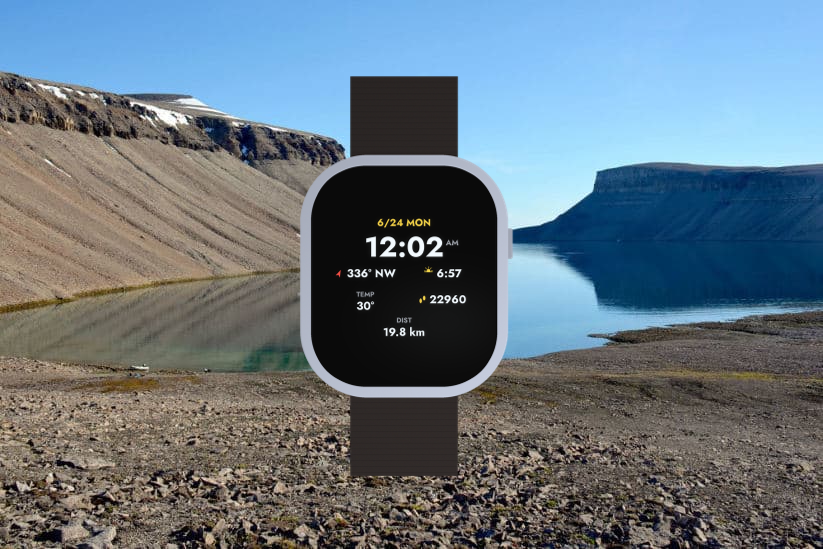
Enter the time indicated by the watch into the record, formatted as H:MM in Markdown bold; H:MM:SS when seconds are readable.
**12:02**
